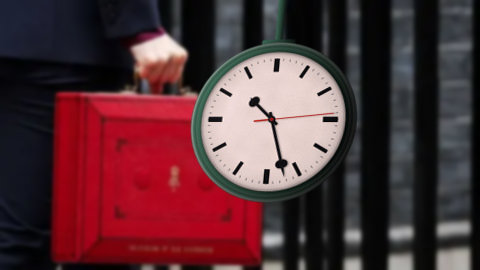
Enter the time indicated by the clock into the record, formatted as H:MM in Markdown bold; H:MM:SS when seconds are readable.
**10:27:14**
